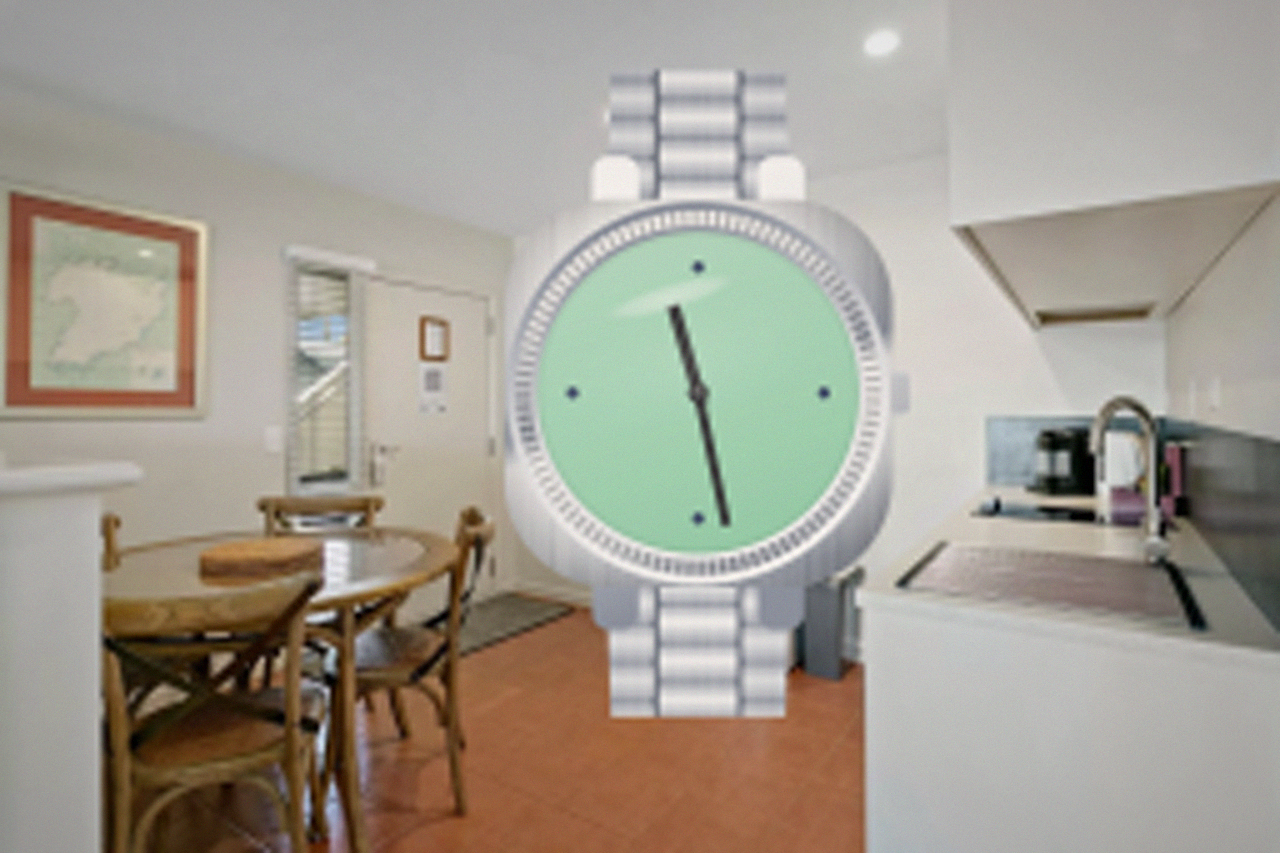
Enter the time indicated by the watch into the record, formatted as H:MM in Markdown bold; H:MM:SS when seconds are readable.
**11:28**
